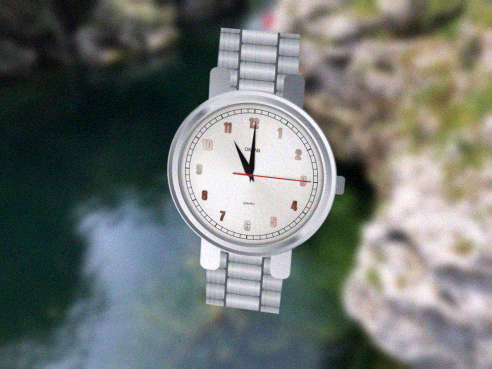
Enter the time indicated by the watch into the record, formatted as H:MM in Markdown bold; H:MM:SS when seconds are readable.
**11:00:15**
